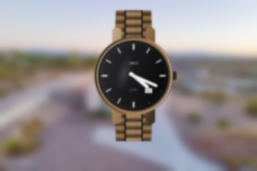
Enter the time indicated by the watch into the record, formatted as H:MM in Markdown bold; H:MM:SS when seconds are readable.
**4:19**
